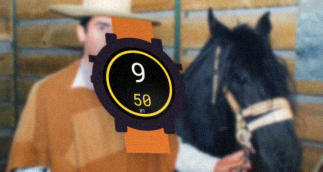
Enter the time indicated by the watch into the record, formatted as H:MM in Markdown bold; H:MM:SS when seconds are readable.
**9:50**
